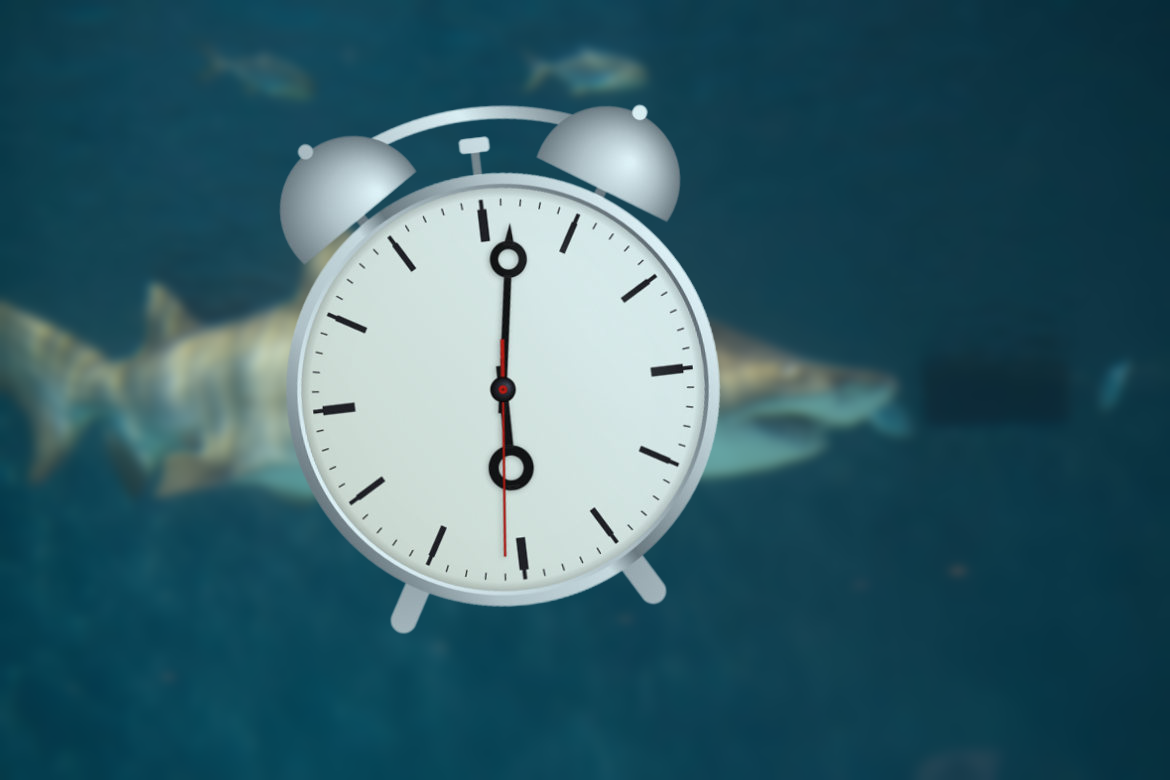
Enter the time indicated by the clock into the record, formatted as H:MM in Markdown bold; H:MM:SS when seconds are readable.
**6:01:31**
